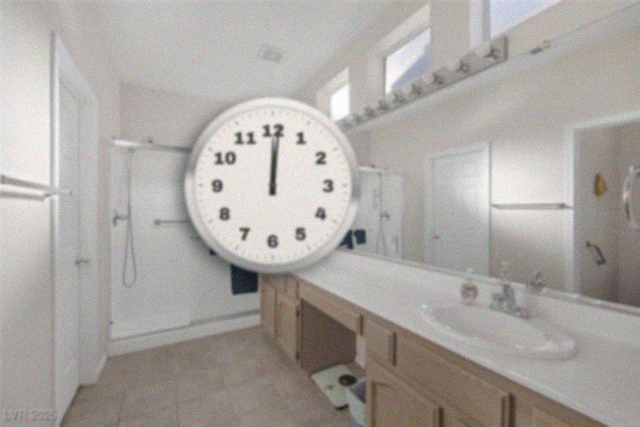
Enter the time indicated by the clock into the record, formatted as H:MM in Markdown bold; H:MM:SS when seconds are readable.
**12:01**
